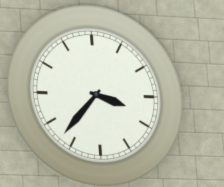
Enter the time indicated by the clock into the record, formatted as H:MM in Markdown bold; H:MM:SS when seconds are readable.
**3:37**
